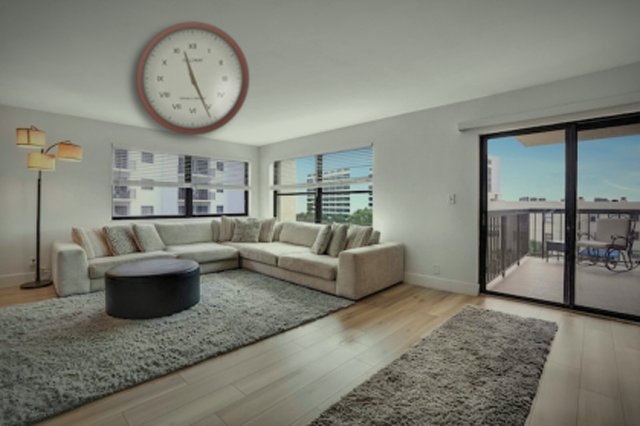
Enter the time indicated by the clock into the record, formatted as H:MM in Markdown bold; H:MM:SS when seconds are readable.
**11:26**
